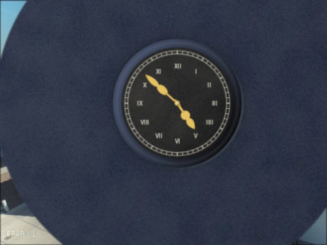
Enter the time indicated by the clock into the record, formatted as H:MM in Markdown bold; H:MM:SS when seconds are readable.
**4:52**
